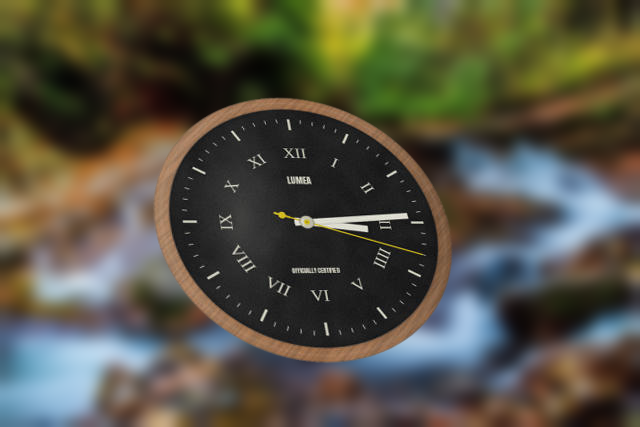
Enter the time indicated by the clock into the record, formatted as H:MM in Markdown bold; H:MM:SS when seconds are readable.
**3:14:18**
